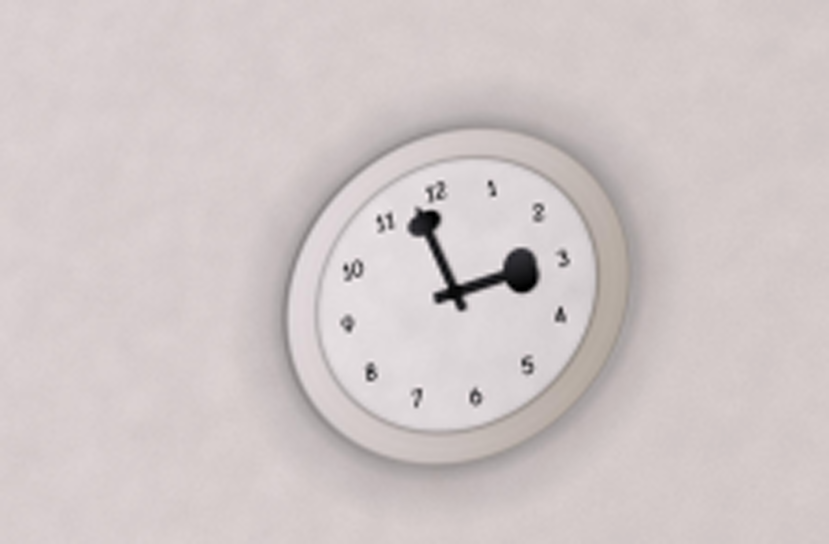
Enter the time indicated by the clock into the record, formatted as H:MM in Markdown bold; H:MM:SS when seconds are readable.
**2:58**
